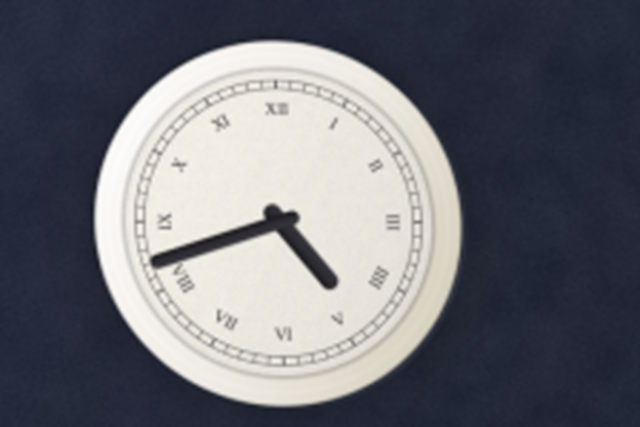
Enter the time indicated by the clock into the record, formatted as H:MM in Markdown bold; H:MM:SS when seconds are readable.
**4:42**
